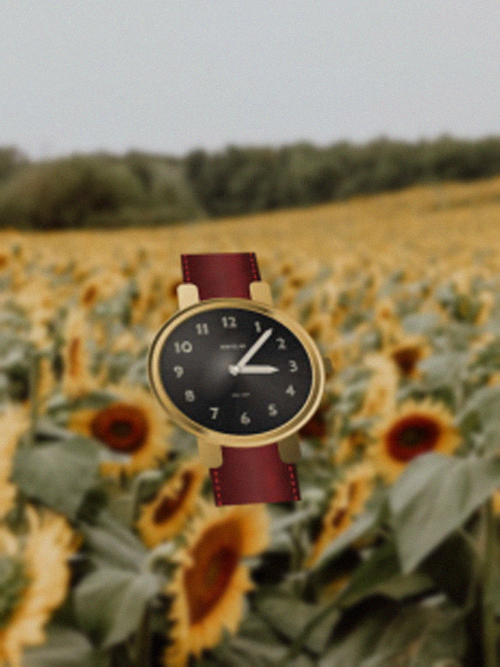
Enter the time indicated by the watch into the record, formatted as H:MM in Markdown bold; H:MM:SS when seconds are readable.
**3:07**
